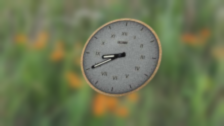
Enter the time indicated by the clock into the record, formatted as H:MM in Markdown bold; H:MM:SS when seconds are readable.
**8:40**
